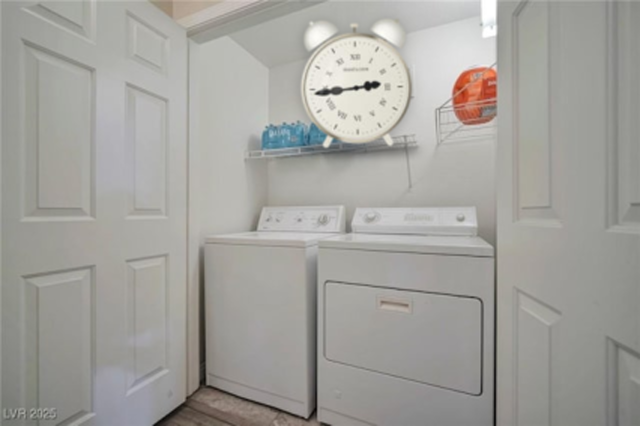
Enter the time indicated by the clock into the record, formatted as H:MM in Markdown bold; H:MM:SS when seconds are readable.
**2:44**
